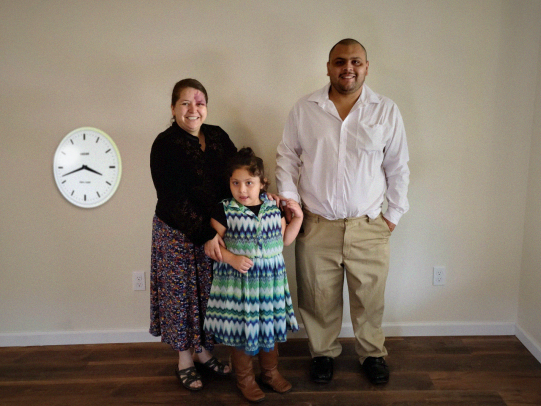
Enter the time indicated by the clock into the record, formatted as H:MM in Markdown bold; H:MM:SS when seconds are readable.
**3:42**
